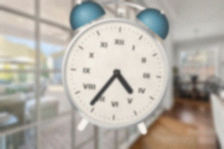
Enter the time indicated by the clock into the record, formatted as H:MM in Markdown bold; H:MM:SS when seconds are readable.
**4:36**
